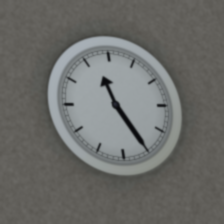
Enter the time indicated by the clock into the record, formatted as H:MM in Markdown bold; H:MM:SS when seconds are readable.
**11:25**
